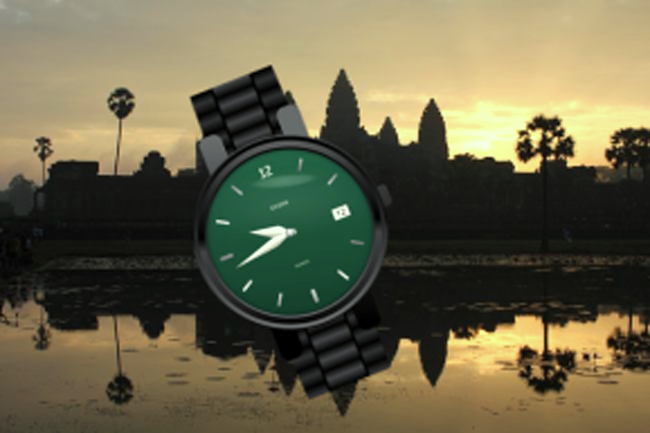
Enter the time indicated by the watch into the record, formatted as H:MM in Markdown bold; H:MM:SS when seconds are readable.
**9:43**
